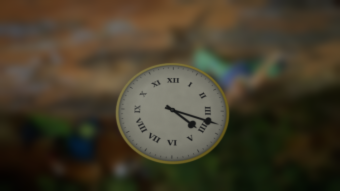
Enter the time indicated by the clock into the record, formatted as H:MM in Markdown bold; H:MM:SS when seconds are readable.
**4:18**
